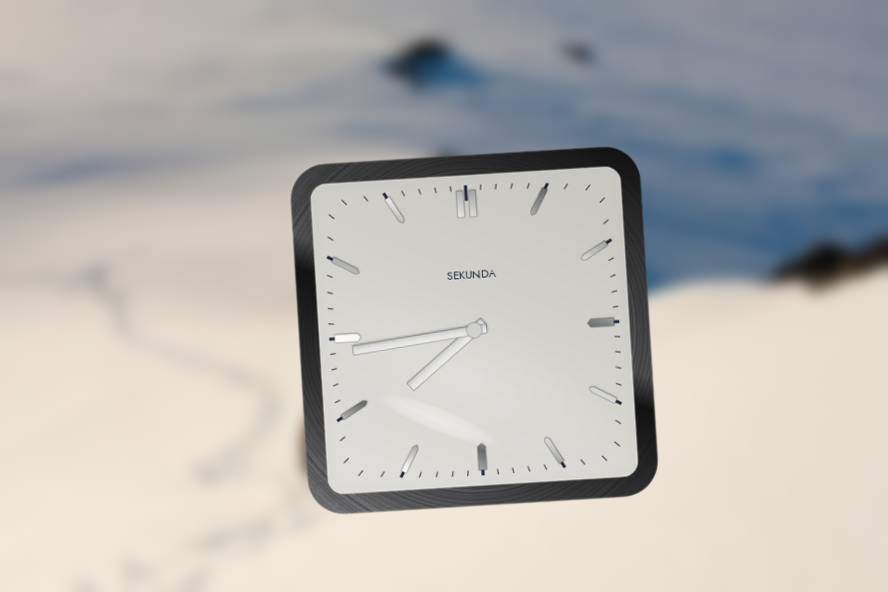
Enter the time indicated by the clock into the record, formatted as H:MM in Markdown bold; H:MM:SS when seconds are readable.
**7:44**
